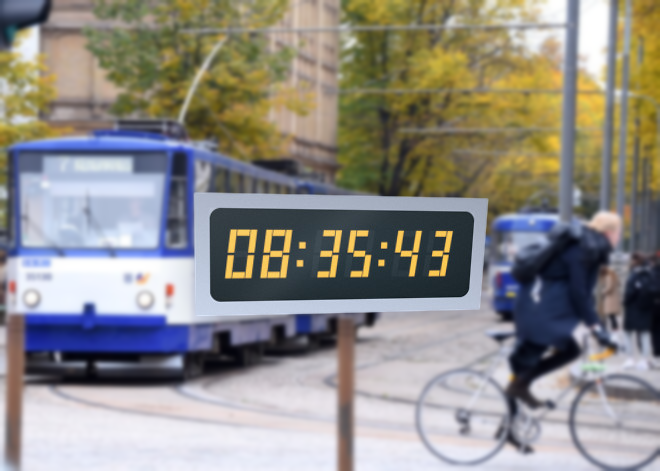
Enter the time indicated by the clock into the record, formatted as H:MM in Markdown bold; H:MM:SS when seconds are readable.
**8:35:43**
